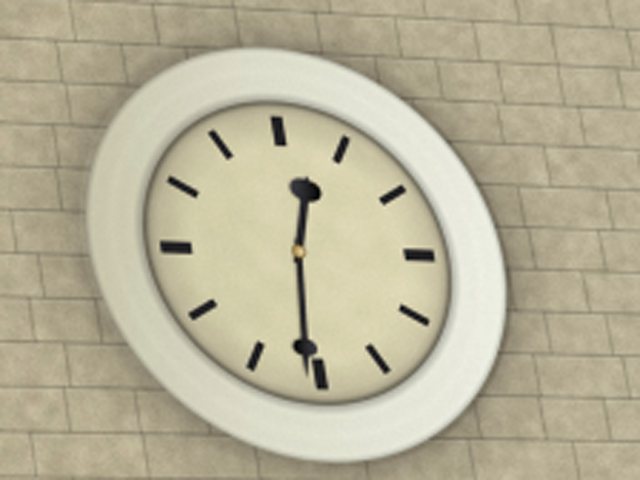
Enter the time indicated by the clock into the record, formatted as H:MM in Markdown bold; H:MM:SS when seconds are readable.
**12:31**
